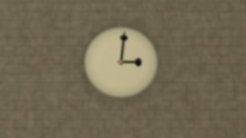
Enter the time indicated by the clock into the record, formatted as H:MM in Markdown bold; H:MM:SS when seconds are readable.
**3:01**
